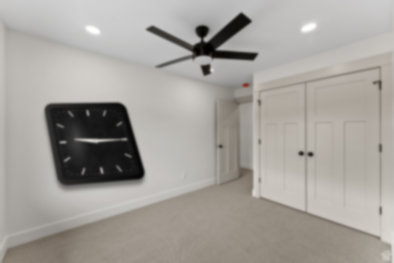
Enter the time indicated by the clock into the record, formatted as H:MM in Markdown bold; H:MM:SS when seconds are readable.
**9:15**
